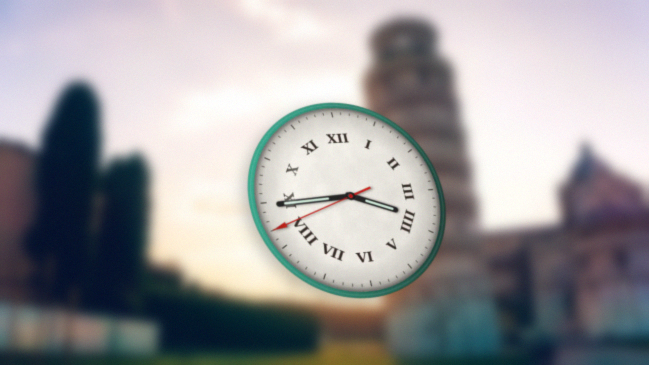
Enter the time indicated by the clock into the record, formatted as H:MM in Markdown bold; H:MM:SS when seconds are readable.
**3:44:42**
